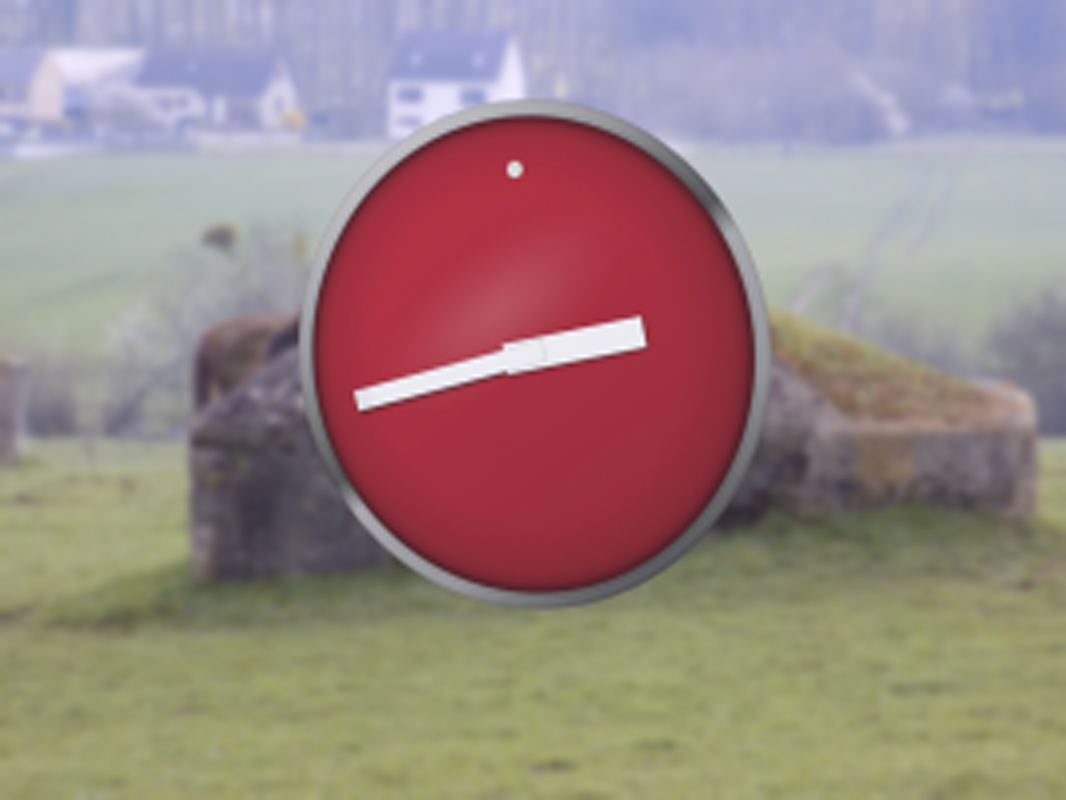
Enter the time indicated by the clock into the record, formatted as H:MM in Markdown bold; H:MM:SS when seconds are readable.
**2:43**
